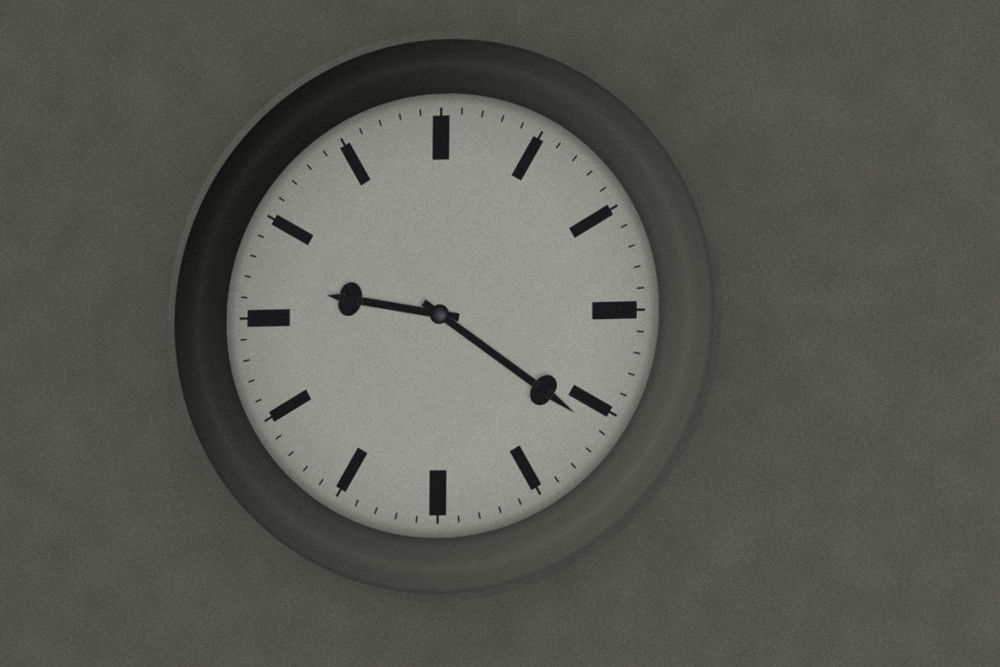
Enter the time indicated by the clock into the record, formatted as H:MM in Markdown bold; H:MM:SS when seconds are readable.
**9:21**
